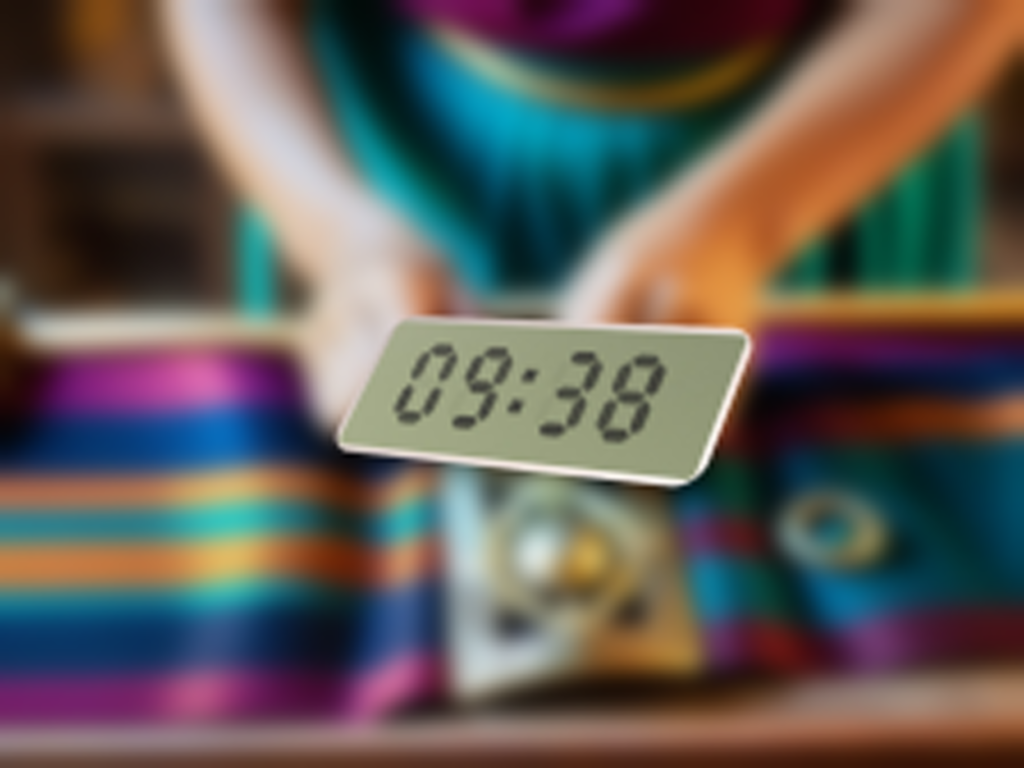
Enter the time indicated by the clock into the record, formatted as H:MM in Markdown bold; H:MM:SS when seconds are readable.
**9:38**
